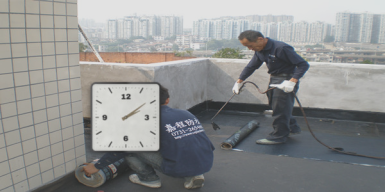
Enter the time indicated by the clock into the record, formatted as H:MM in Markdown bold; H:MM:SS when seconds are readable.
**2:09**
